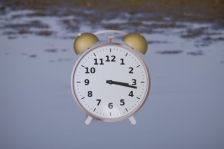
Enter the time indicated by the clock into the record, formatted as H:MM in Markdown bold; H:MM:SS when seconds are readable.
**3:17**
